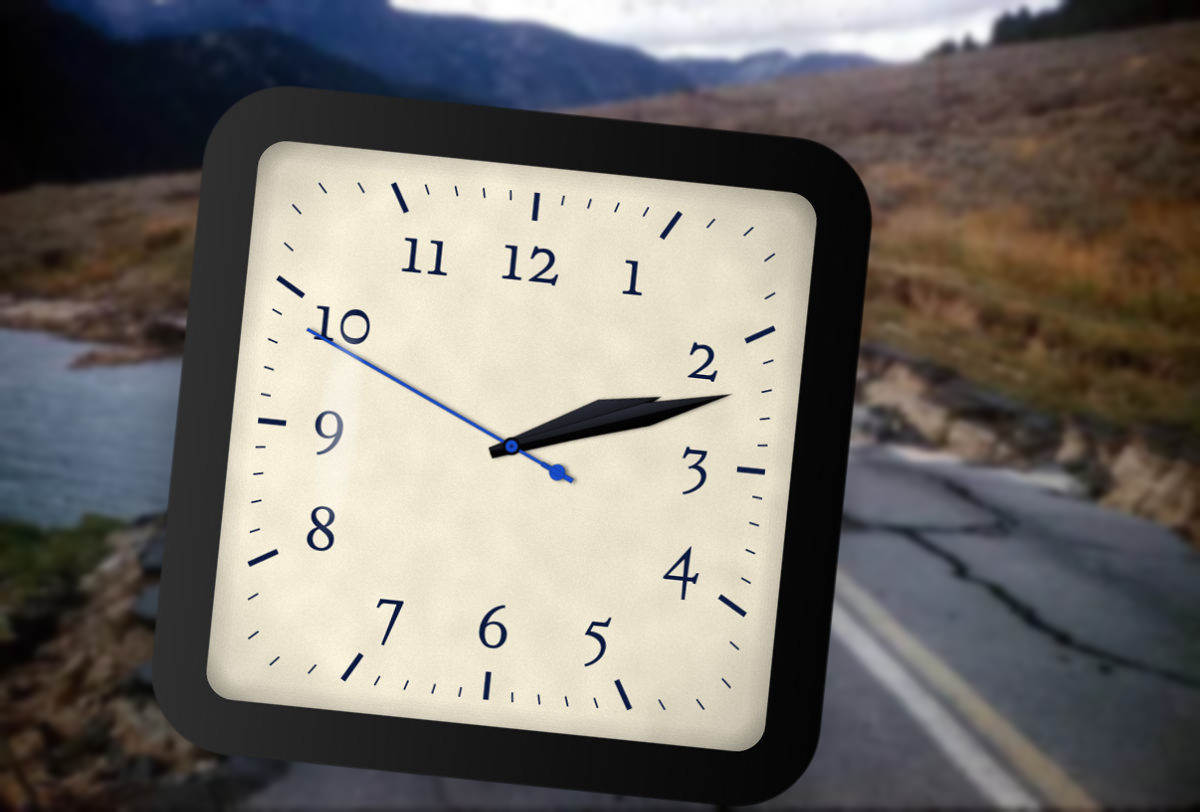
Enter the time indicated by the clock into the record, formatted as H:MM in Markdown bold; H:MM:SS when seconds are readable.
**2:11:49**
